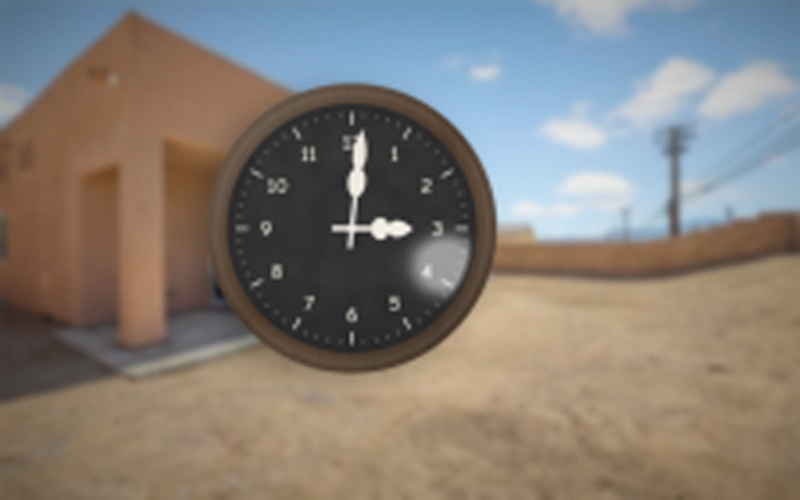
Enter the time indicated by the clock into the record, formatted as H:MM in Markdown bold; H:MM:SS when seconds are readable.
**3:01**
